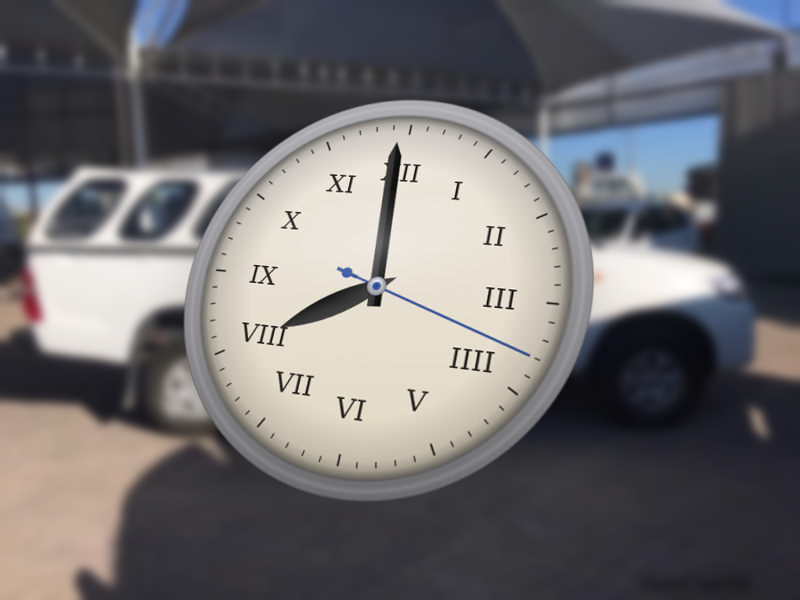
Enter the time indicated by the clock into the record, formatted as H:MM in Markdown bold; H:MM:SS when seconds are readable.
**7:59:18**
